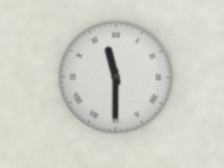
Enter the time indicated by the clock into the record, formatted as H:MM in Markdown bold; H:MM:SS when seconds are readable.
**11:30**
